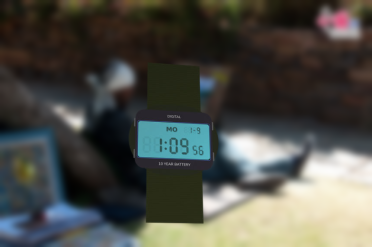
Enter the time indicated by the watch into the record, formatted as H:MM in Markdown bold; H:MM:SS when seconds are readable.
**1:09:56**
